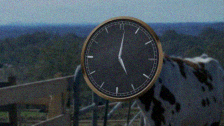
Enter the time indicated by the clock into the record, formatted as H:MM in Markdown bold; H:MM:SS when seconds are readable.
**5:01**
